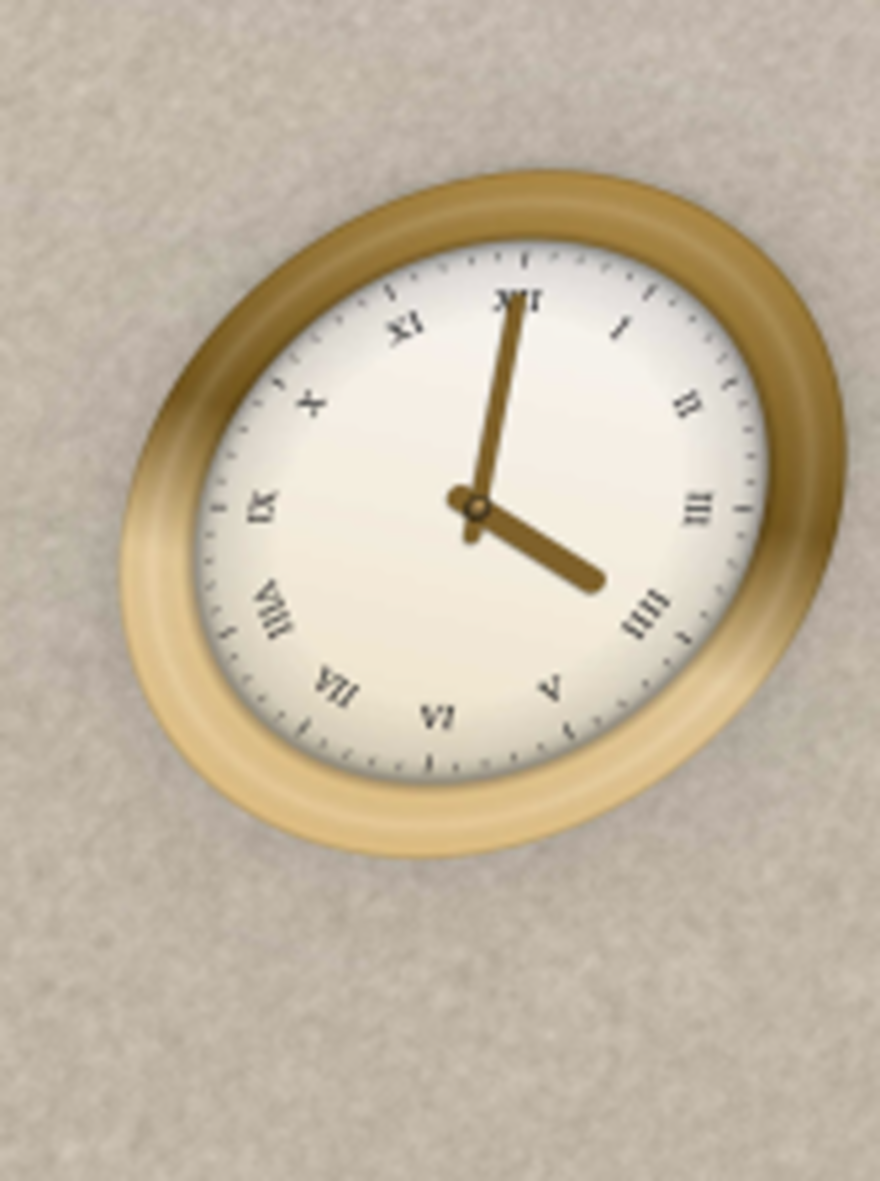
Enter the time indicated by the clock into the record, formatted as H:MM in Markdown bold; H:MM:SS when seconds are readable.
**4:00**
